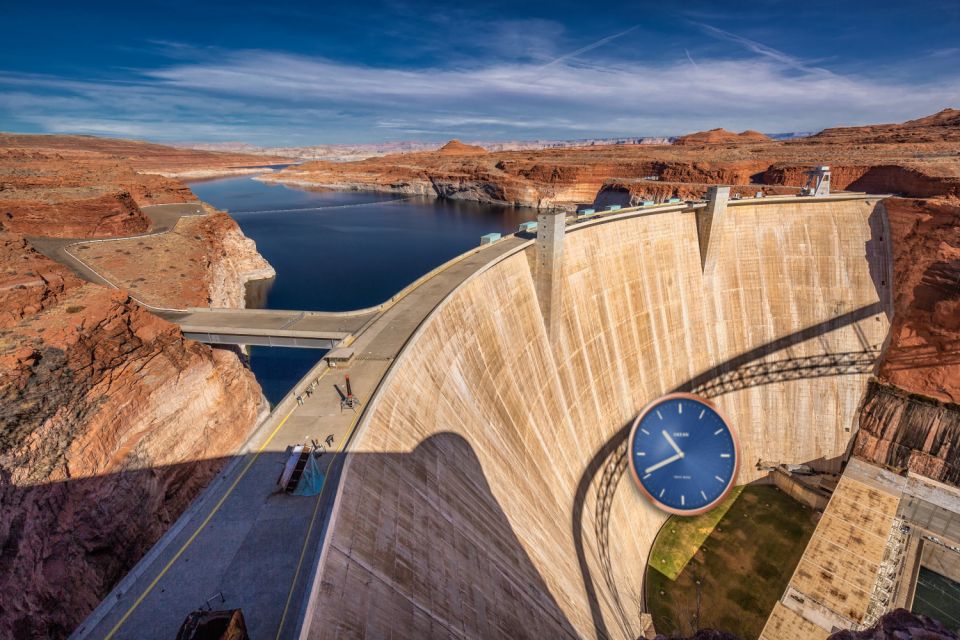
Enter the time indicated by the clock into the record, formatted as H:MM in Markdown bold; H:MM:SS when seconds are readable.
**10:41**
